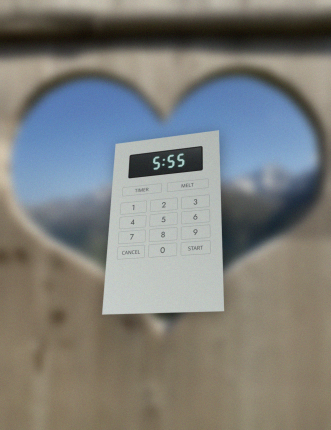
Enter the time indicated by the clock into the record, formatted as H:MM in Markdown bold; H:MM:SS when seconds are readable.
**5:55**
